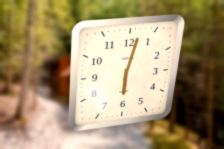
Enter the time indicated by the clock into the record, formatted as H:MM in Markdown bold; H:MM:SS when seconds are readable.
**6:02**
